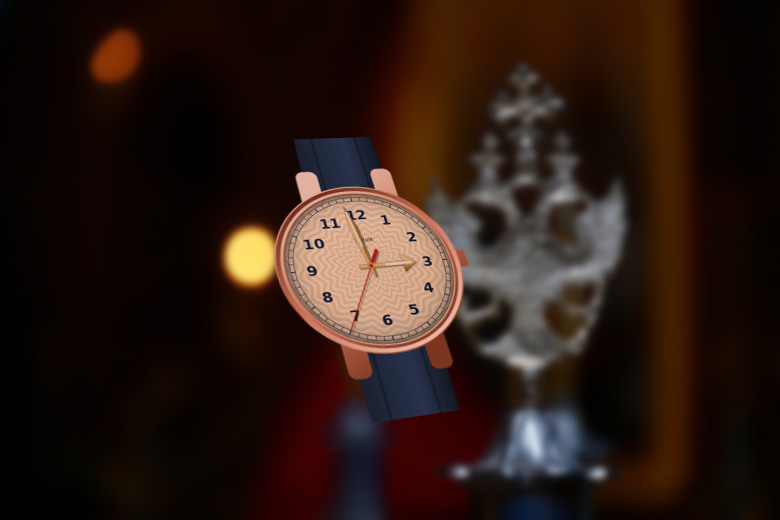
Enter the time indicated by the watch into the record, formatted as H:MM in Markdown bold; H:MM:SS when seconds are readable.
**2:58:35**
